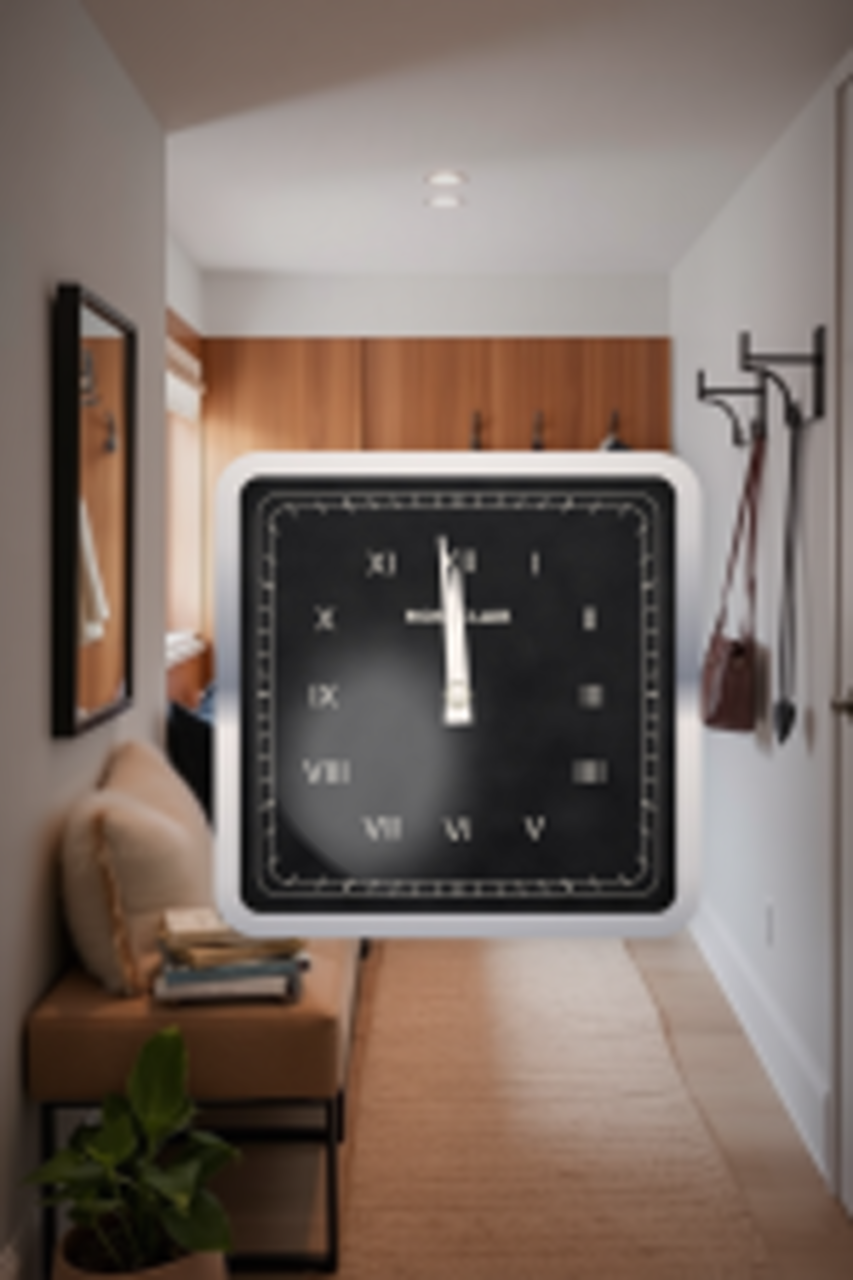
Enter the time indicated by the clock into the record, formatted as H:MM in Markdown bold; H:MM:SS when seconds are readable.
**11:59**
